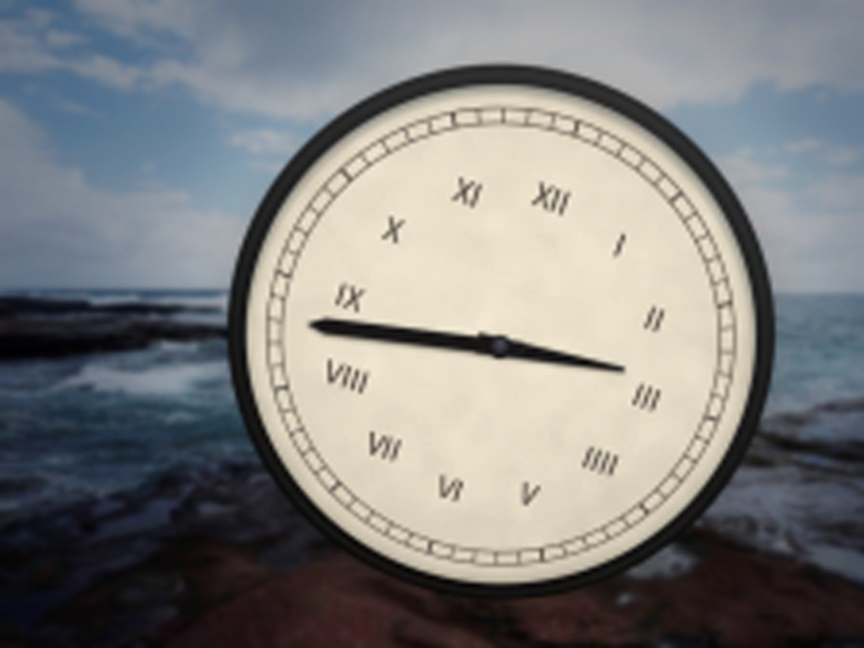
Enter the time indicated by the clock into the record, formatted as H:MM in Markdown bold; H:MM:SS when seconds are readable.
**2:43**
